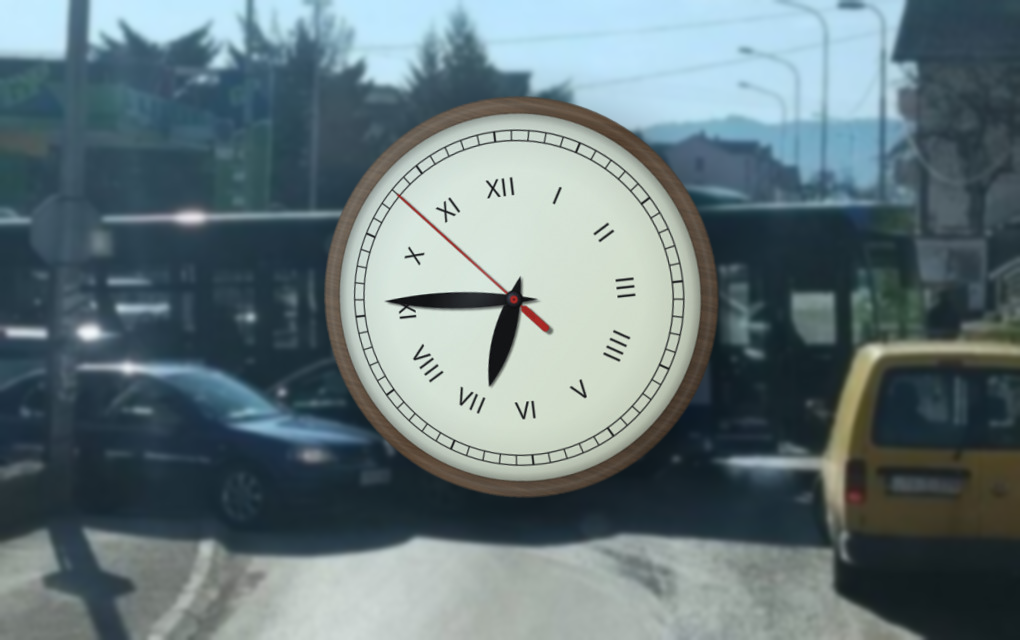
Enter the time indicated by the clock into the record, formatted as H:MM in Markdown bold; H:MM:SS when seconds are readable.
**6:45:53**
